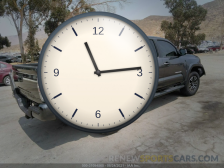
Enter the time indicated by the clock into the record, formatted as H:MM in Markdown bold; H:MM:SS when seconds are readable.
**11:14**
